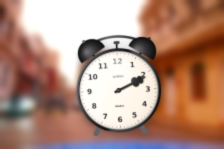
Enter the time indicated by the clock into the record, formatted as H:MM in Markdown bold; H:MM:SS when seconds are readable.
**2:11**
